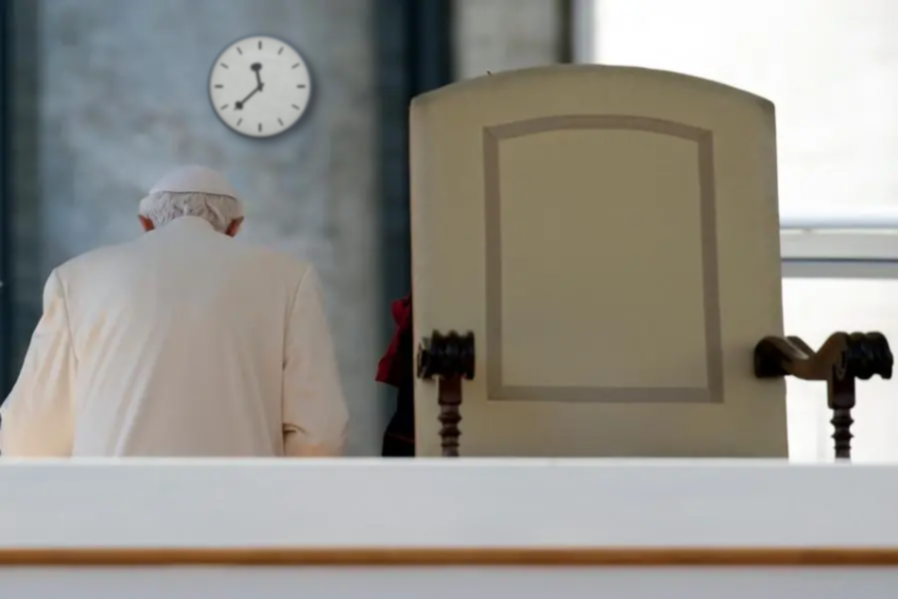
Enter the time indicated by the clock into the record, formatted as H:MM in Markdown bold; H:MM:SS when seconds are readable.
**11:38**
